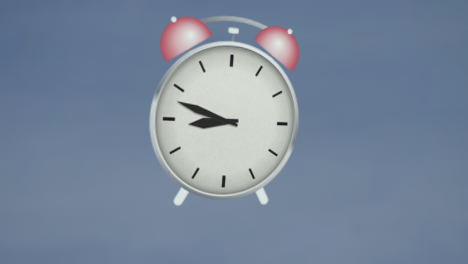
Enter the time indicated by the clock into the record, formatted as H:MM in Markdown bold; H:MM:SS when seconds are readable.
**8:48**
